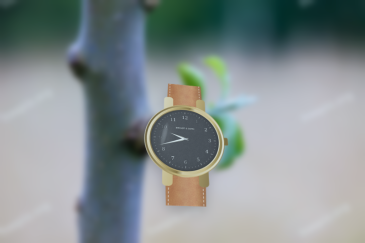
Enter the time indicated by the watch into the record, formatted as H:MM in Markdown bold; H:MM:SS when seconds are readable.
**9:42**
